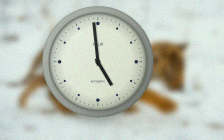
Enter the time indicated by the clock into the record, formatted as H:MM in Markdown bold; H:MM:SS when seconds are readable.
**4:59**
